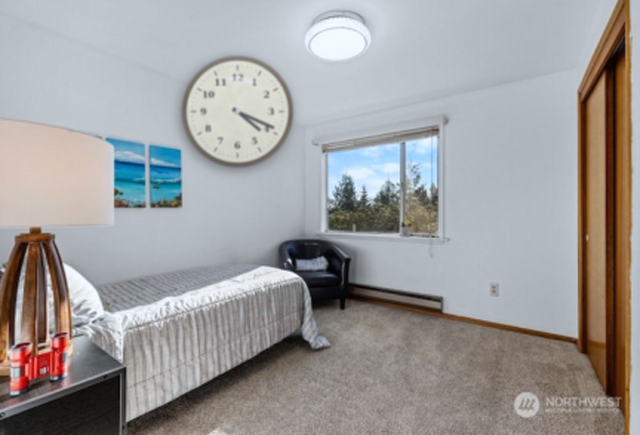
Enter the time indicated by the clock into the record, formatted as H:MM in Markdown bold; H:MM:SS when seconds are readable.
**4:19**
